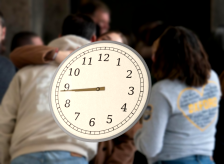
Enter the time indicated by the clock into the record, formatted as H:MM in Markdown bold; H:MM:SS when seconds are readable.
**8:44**
